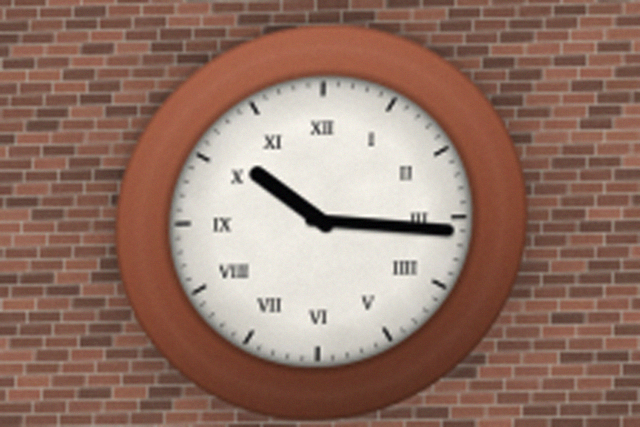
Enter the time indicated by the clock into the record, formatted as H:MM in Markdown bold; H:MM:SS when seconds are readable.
**10:16**
